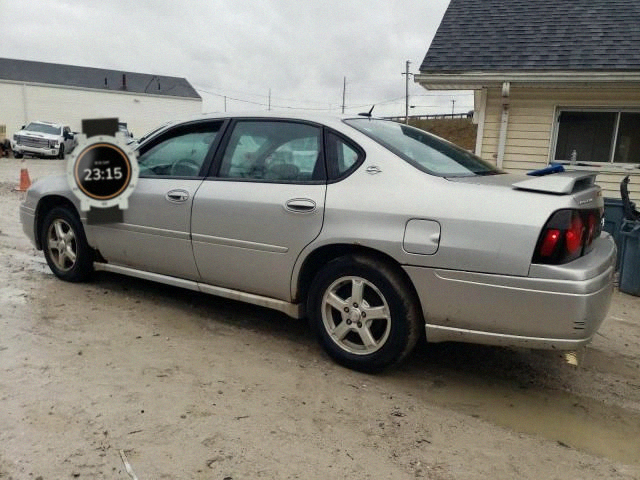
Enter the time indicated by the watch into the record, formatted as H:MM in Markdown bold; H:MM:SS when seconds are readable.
**23:15**
